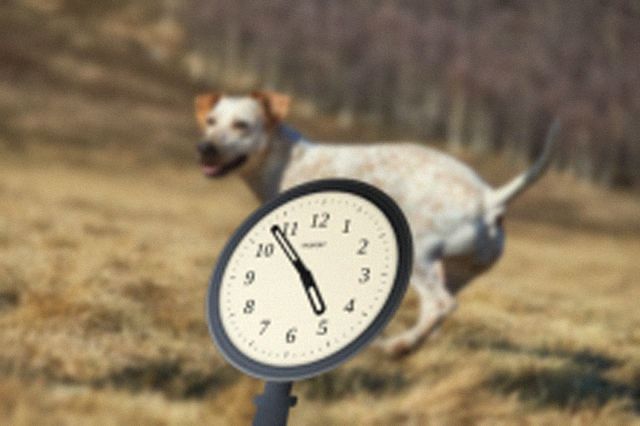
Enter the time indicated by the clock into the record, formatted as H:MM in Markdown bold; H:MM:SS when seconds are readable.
**4:53**
